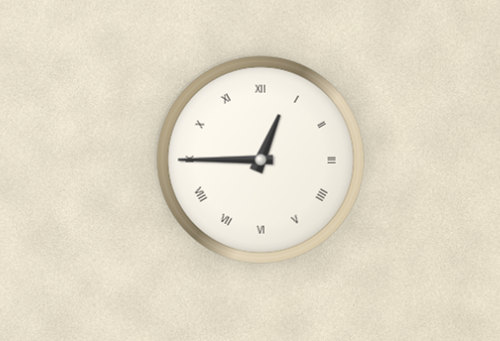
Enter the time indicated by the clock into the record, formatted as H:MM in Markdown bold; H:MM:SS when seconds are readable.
**12:45**
